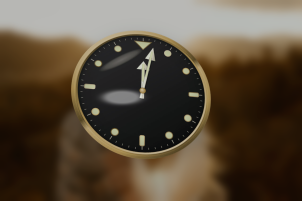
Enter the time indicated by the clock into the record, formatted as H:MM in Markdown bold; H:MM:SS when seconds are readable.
**12:02**
